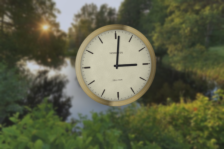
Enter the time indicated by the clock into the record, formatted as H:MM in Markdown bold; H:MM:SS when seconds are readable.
**3:01**
